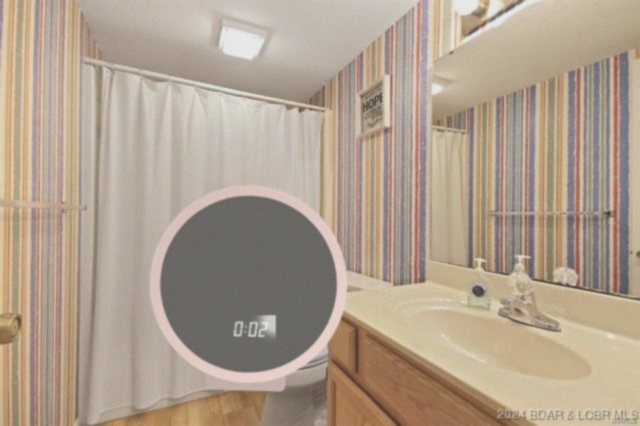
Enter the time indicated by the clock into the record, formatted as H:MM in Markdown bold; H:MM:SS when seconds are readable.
**0:02**
